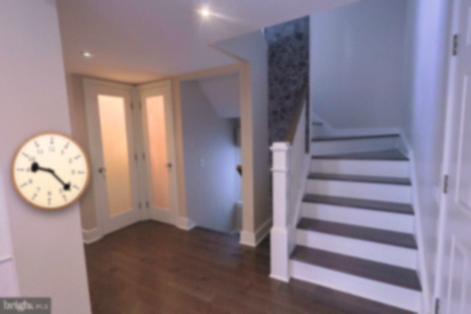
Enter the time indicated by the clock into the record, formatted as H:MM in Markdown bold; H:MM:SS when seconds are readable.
**9:22**
